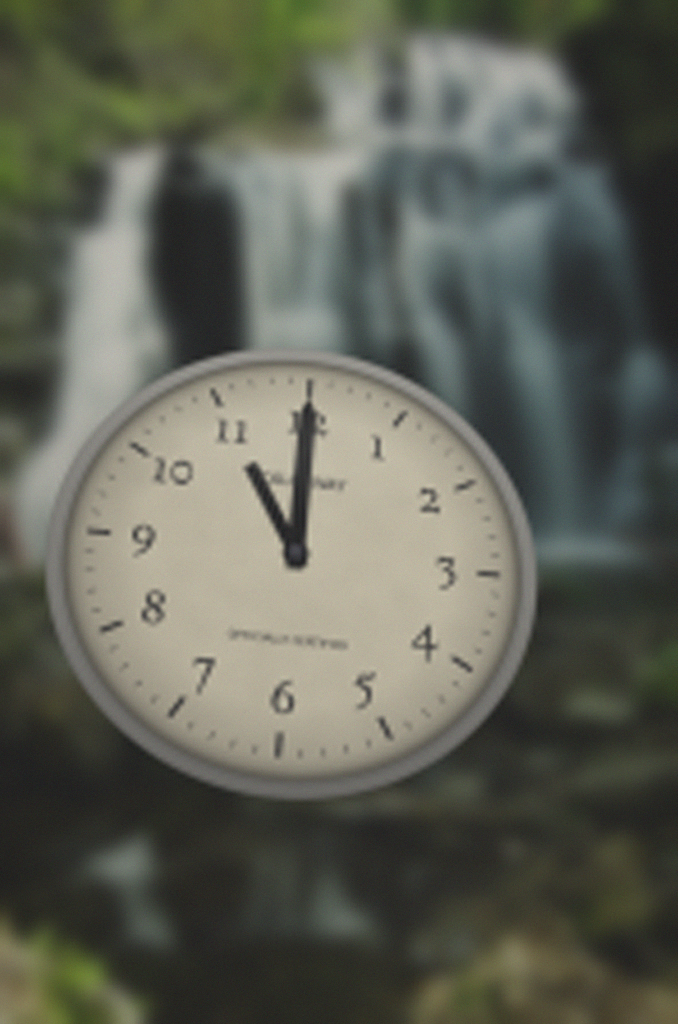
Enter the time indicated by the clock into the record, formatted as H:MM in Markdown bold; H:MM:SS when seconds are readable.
**11:00**
